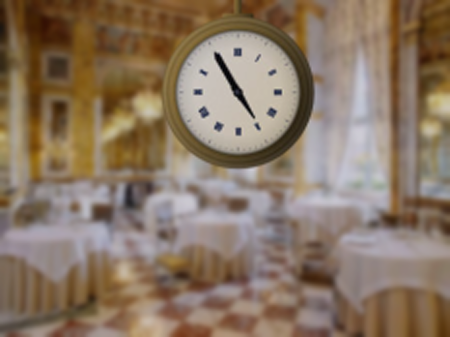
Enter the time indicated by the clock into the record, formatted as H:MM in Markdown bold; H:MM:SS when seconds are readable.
**4:55**
